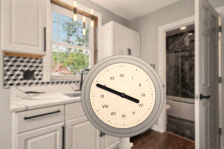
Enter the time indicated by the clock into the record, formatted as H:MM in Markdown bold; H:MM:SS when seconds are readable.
**3:49**
